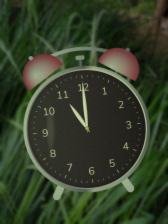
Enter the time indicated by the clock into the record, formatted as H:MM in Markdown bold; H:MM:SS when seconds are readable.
**11:00**
